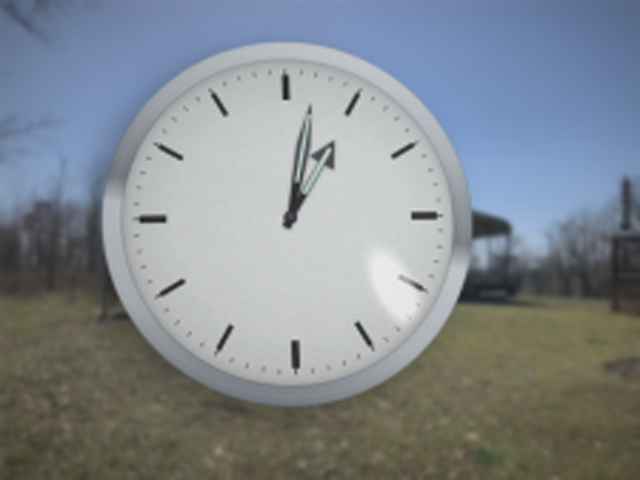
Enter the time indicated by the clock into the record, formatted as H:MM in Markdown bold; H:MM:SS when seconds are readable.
**1:02**
